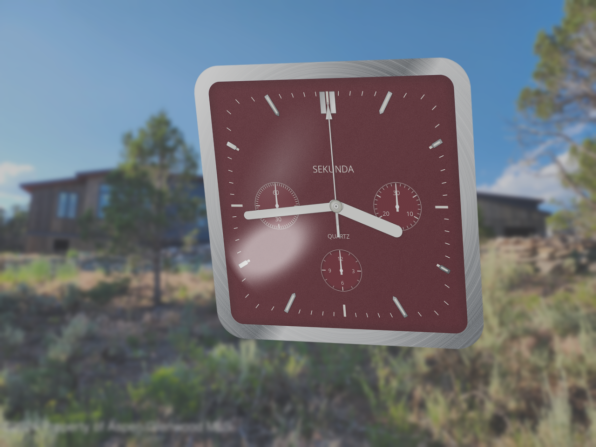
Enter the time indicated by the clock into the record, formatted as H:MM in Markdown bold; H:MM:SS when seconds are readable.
**3:44**
